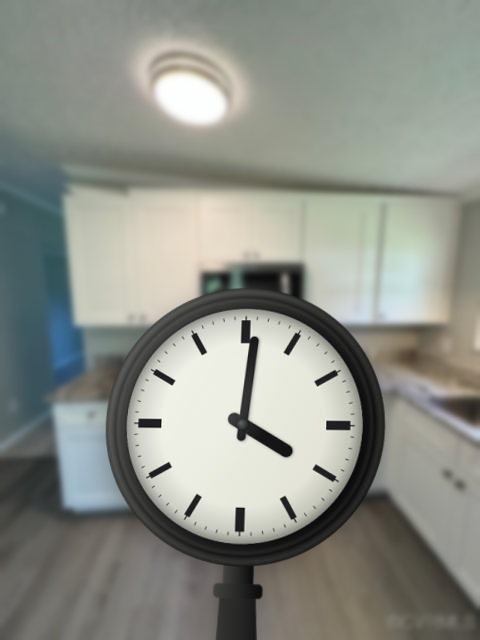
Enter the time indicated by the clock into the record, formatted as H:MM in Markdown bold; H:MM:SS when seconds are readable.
**4:01**
